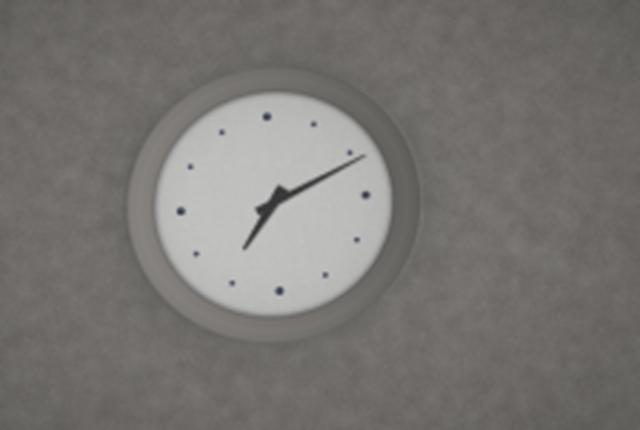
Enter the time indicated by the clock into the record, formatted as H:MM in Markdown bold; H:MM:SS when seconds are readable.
**7:11**
